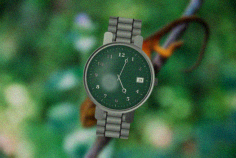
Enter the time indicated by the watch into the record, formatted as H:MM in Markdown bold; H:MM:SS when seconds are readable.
**5:03**
